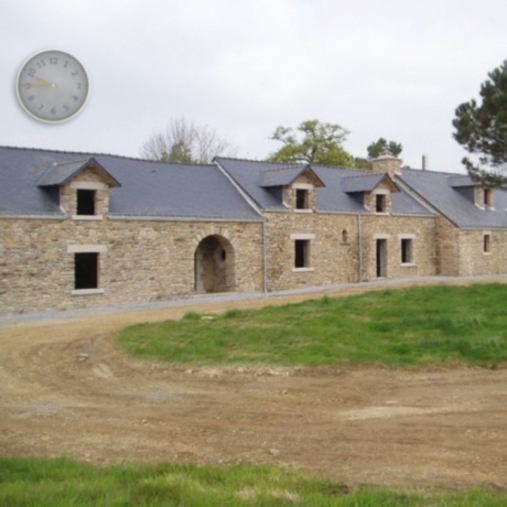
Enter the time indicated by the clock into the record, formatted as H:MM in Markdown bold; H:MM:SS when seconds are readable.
**9:45**
